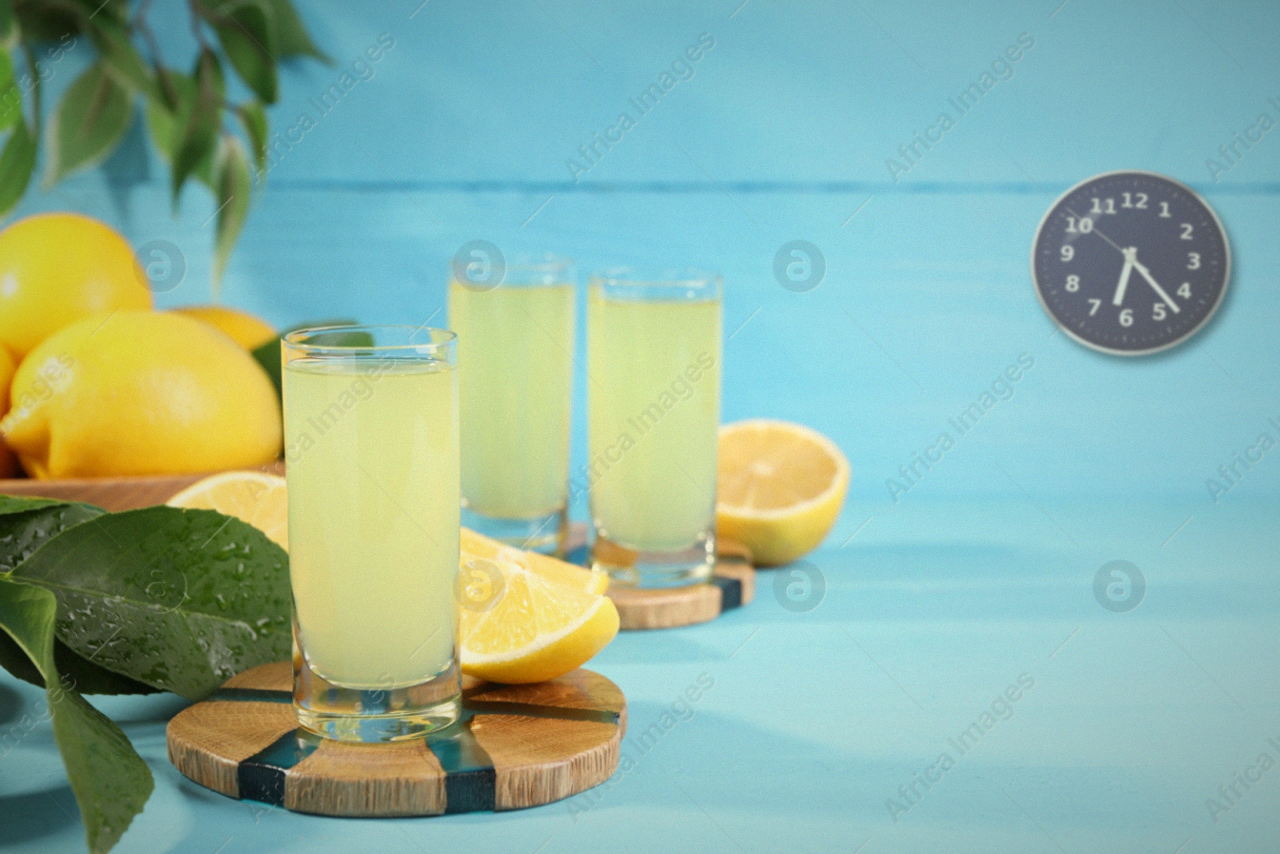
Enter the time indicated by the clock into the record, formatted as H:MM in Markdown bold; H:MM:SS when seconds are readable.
**6:22:51**
